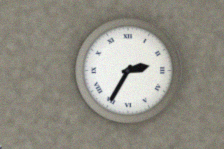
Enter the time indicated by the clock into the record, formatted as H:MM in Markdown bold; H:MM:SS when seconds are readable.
**2:35**
